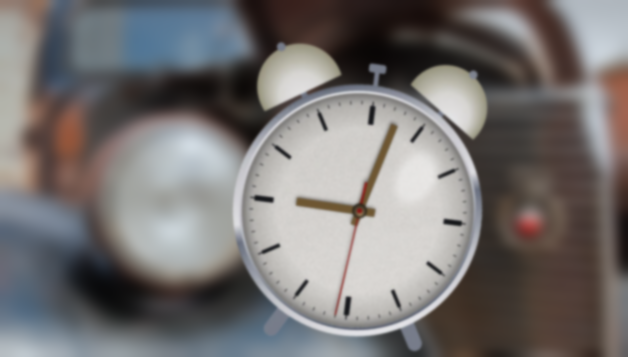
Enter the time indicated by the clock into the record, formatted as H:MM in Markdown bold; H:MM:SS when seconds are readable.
**9:02:31**
